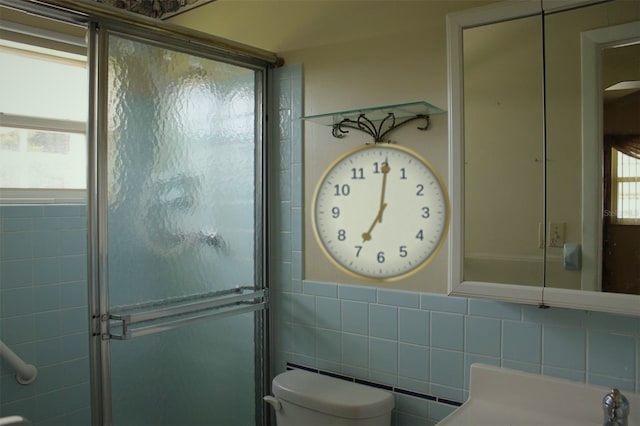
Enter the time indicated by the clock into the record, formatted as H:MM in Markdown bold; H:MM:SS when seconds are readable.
**7:01**
